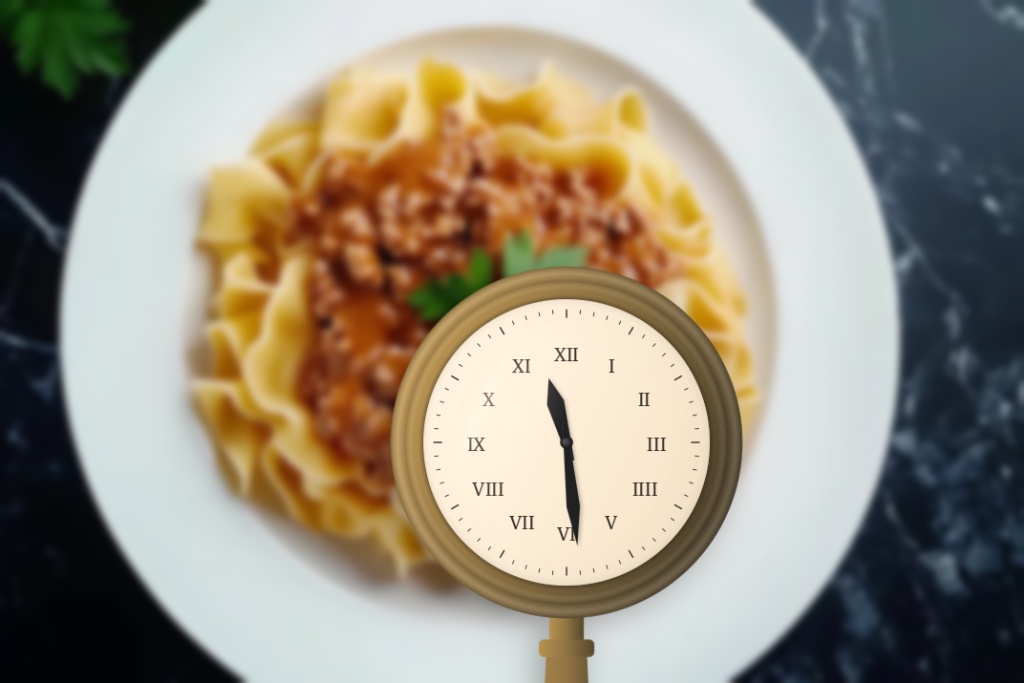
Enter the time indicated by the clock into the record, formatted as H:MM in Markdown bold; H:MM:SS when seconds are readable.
**11:29**
